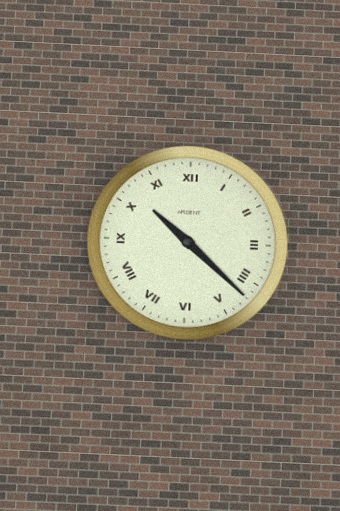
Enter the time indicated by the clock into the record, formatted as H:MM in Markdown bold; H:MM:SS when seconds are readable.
**10:22**
